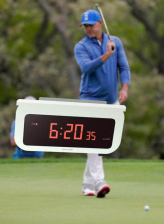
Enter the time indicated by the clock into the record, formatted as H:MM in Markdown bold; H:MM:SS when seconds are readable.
**6:20:35**
